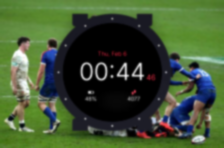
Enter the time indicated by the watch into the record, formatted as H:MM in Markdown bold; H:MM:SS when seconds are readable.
**0:44**
